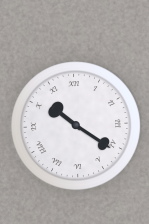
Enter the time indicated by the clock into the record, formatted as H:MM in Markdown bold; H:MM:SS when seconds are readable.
**10:21**
